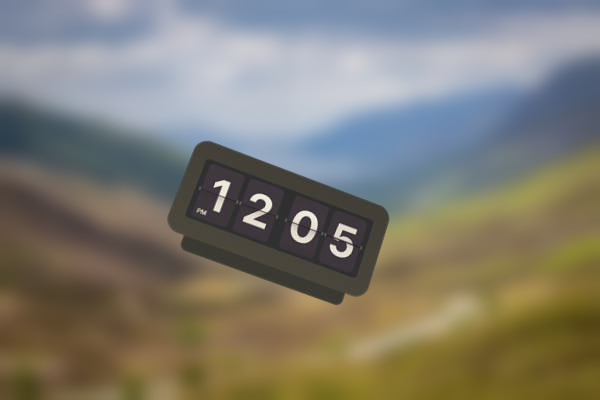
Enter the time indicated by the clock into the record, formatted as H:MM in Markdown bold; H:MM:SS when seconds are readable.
**12:05**
